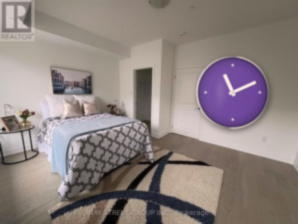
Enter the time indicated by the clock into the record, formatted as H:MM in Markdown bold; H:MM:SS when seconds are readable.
**11:11**
